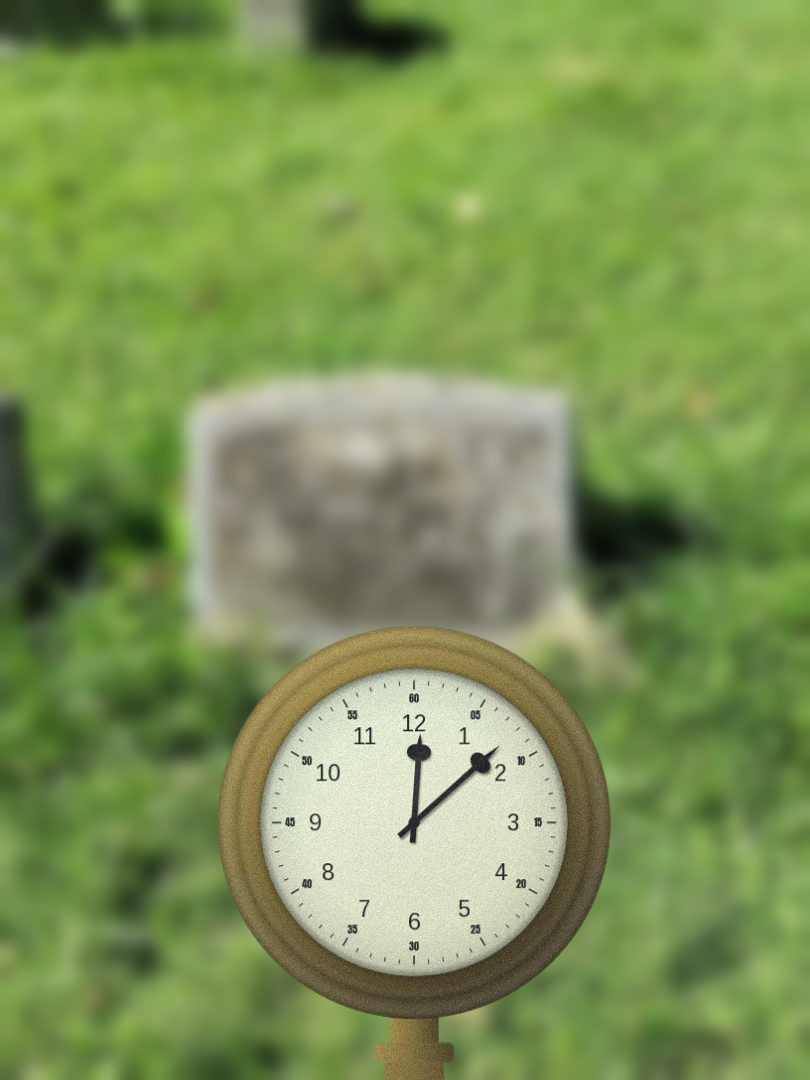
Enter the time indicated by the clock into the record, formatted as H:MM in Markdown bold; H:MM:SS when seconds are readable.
**12:08**
